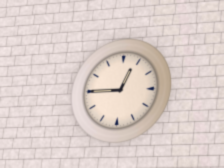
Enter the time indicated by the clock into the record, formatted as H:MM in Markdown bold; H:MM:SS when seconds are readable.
**12:45**
